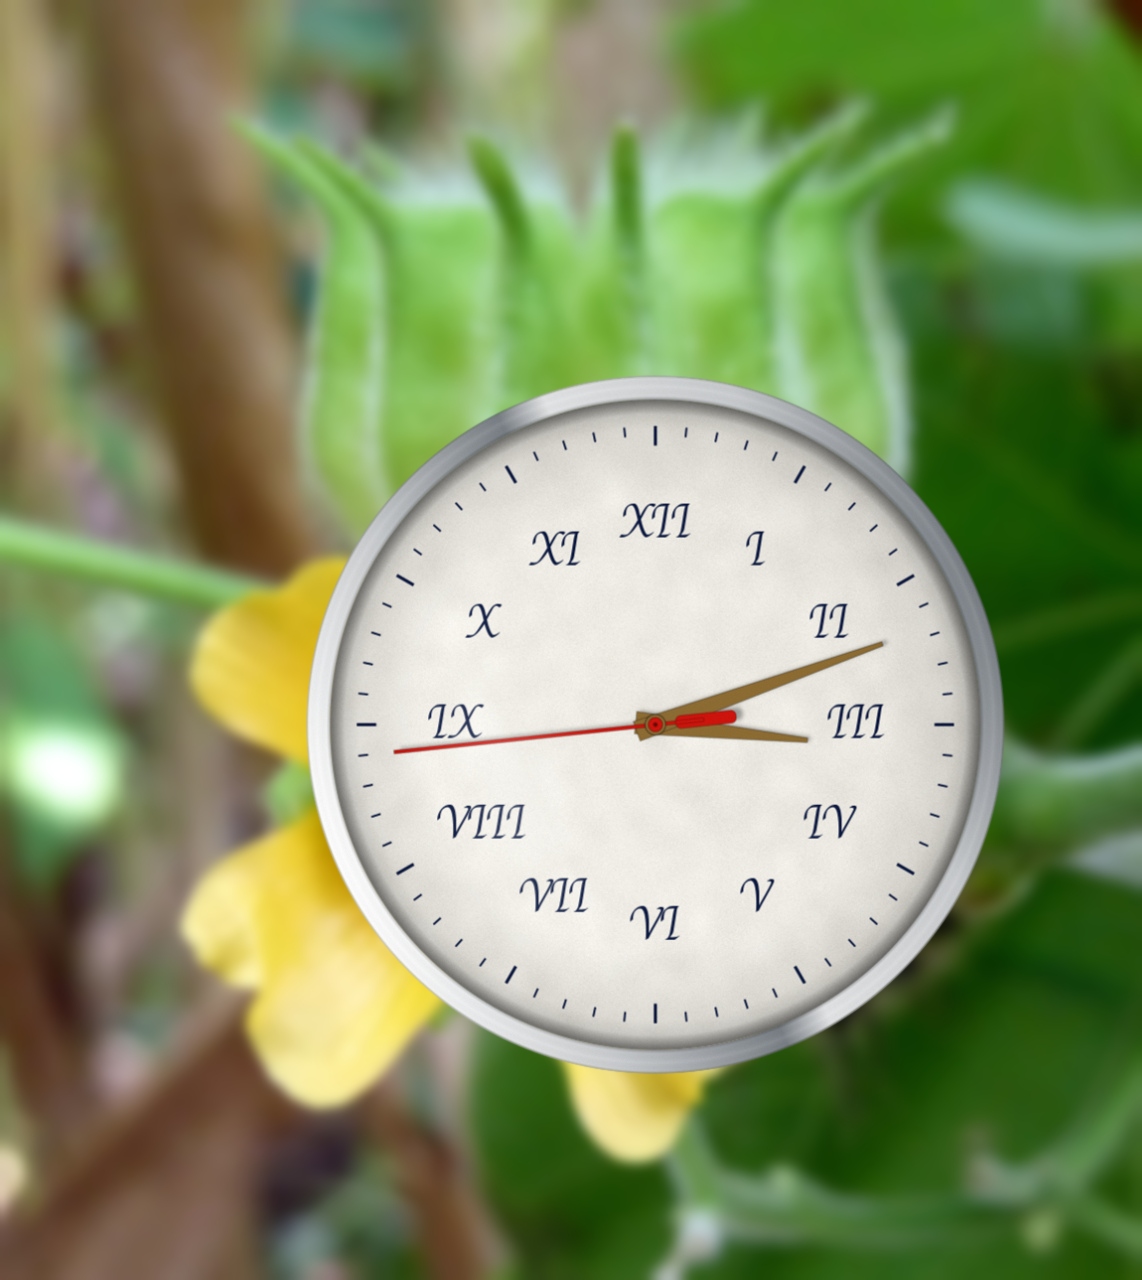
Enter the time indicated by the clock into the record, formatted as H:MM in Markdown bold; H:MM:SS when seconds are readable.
**3:11:44**
